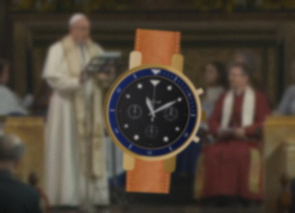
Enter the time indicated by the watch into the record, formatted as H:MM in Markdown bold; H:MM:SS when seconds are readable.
**11:10**
